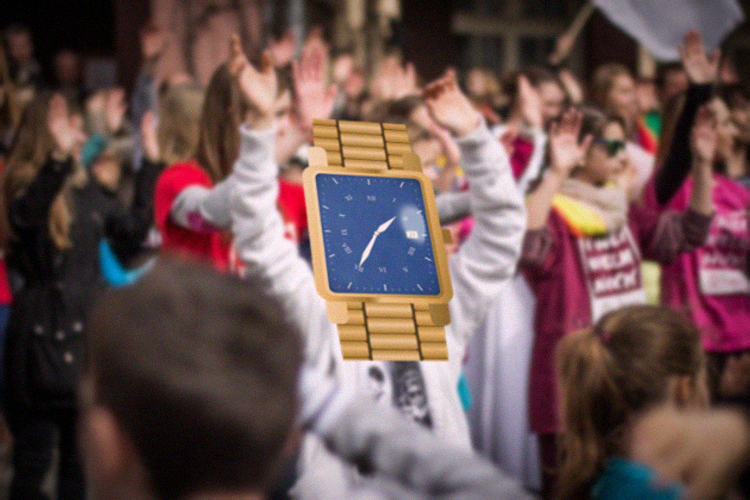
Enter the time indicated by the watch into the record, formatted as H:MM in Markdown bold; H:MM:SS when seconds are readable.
**1:35**
